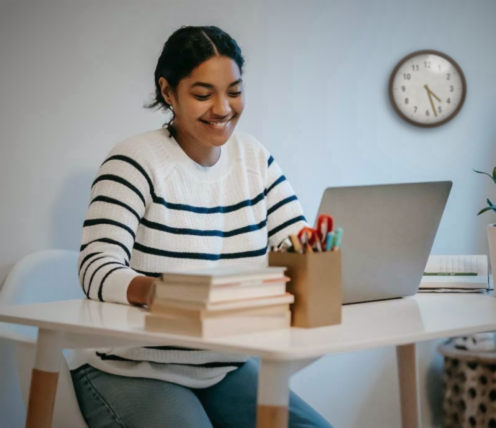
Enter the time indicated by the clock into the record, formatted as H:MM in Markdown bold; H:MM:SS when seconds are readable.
**4:27**
